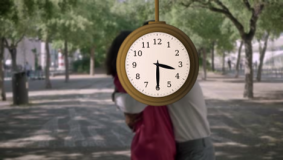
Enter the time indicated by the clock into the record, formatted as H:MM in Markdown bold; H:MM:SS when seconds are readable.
**3:30**
